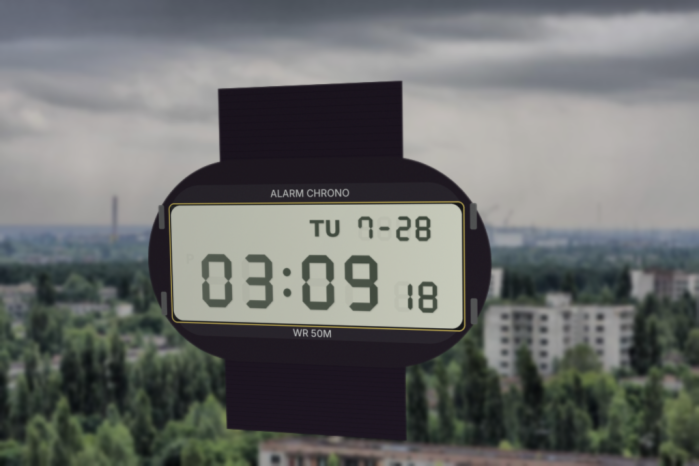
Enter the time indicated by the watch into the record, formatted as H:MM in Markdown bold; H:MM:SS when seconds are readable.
**3:09:18**
